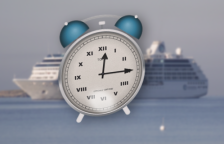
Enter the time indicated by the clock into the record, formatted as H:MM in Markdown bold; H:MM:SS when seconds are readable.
**12:15**
